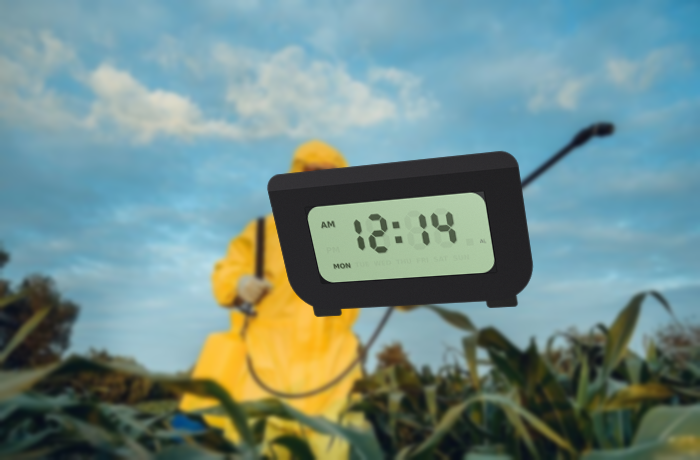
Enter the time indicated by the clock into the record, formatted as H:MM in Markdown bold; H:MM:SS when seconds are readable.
**12:14**
